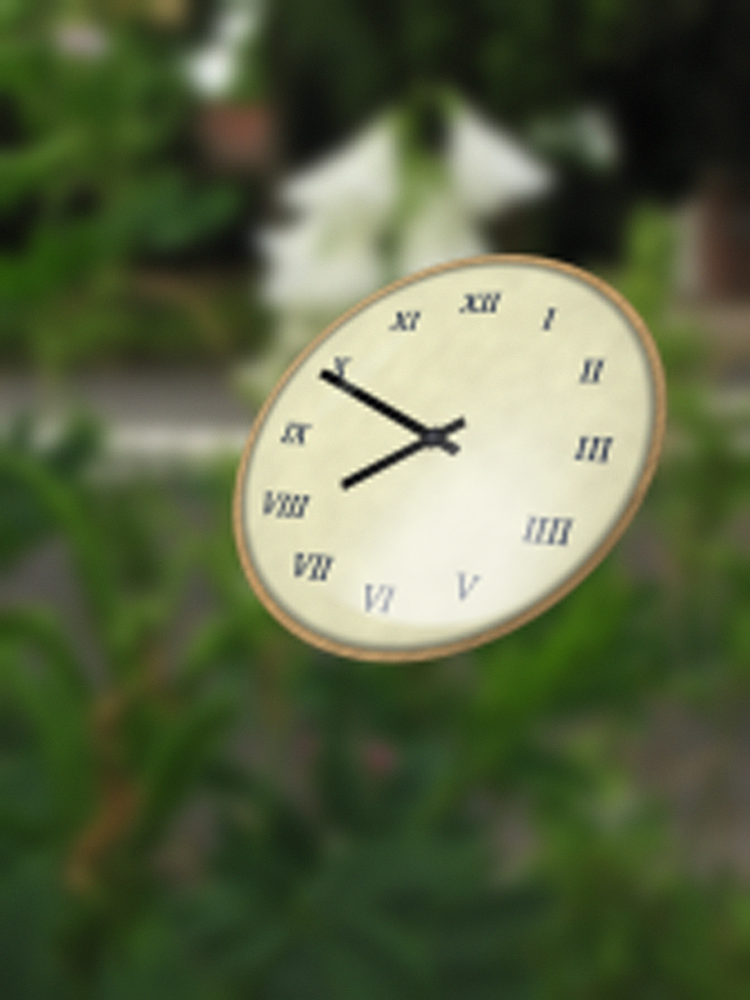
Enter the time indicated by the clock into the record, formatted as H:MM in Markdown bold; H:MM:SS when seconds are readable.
**7:49**
